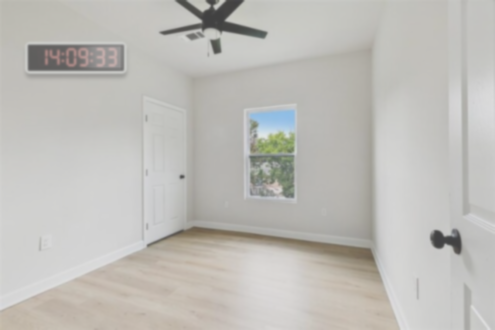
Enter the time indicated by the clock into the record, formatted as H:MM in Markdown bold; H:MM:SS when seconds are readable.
**14:09:33**
